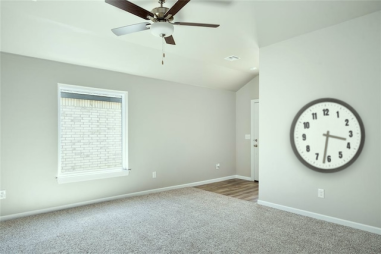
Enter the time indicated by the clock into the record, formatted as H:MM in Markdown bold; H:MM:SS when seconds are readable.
**3:32**
